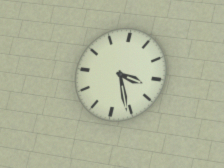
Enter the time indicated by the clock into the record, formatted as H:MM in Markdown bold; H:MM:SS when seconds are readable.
**3:26**
